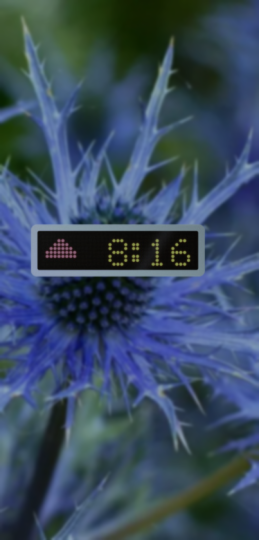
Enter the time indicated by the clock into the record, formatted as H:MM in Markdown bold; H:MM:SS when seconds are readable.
**8:16**
